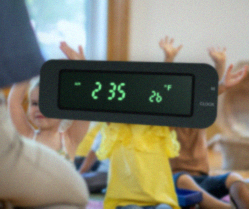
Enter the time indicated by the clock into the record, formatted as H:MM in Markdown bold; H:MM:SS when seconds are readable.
**2:35**
